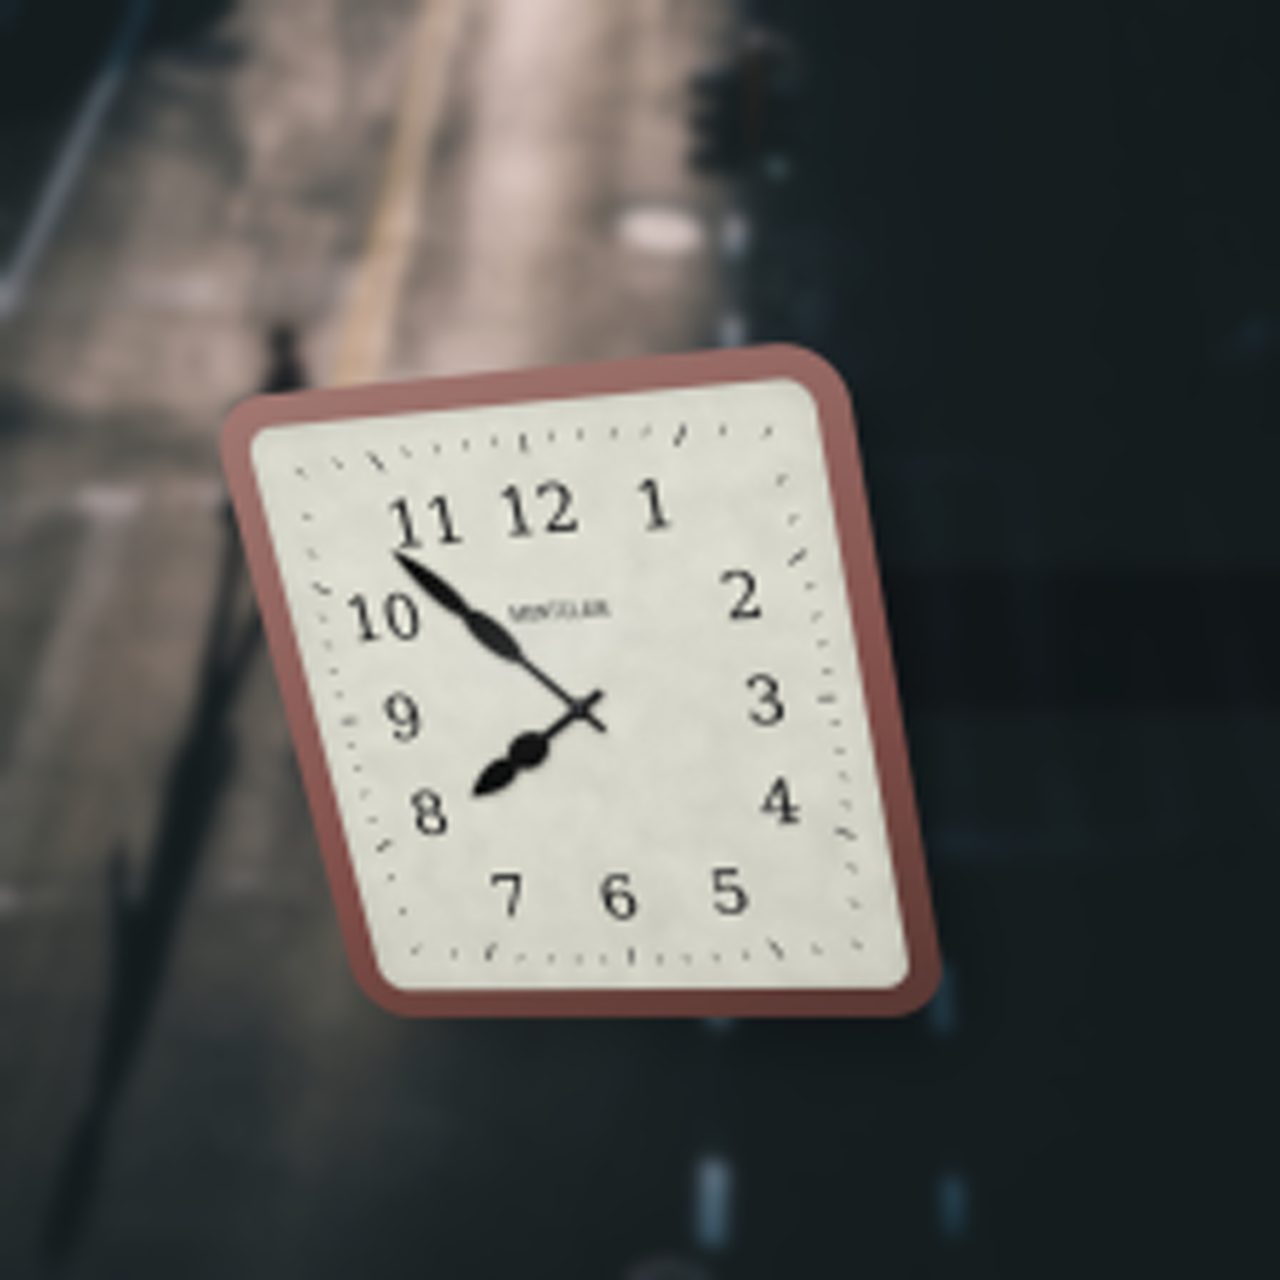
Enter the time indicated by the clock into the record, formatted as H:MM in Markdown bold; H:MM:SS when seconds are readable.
**7:53**
